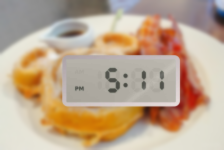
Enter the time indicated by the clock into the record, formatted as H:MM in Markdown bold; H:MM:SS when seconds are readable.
**5:11**
